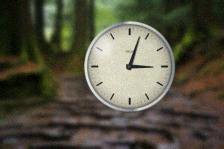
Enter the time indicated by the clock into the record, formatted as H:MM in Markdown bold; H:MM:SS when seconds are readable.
**3:03**
